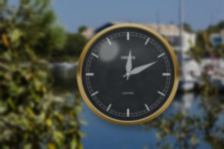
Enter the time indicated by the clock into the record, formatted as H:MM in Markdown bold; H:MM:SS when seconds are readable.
**12:11**
